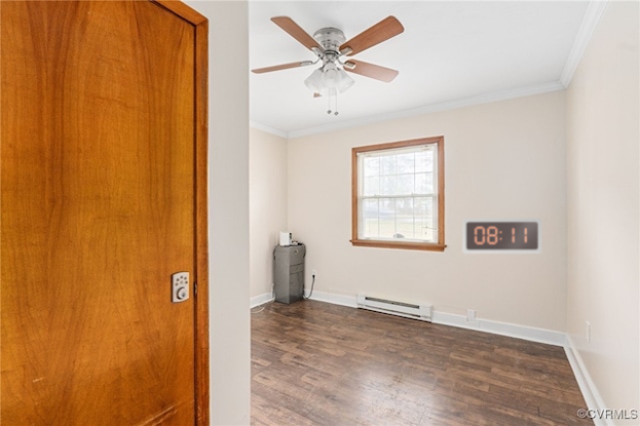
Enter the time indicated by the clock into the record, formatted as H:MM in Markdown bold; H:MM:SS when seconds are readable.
**8:11**
